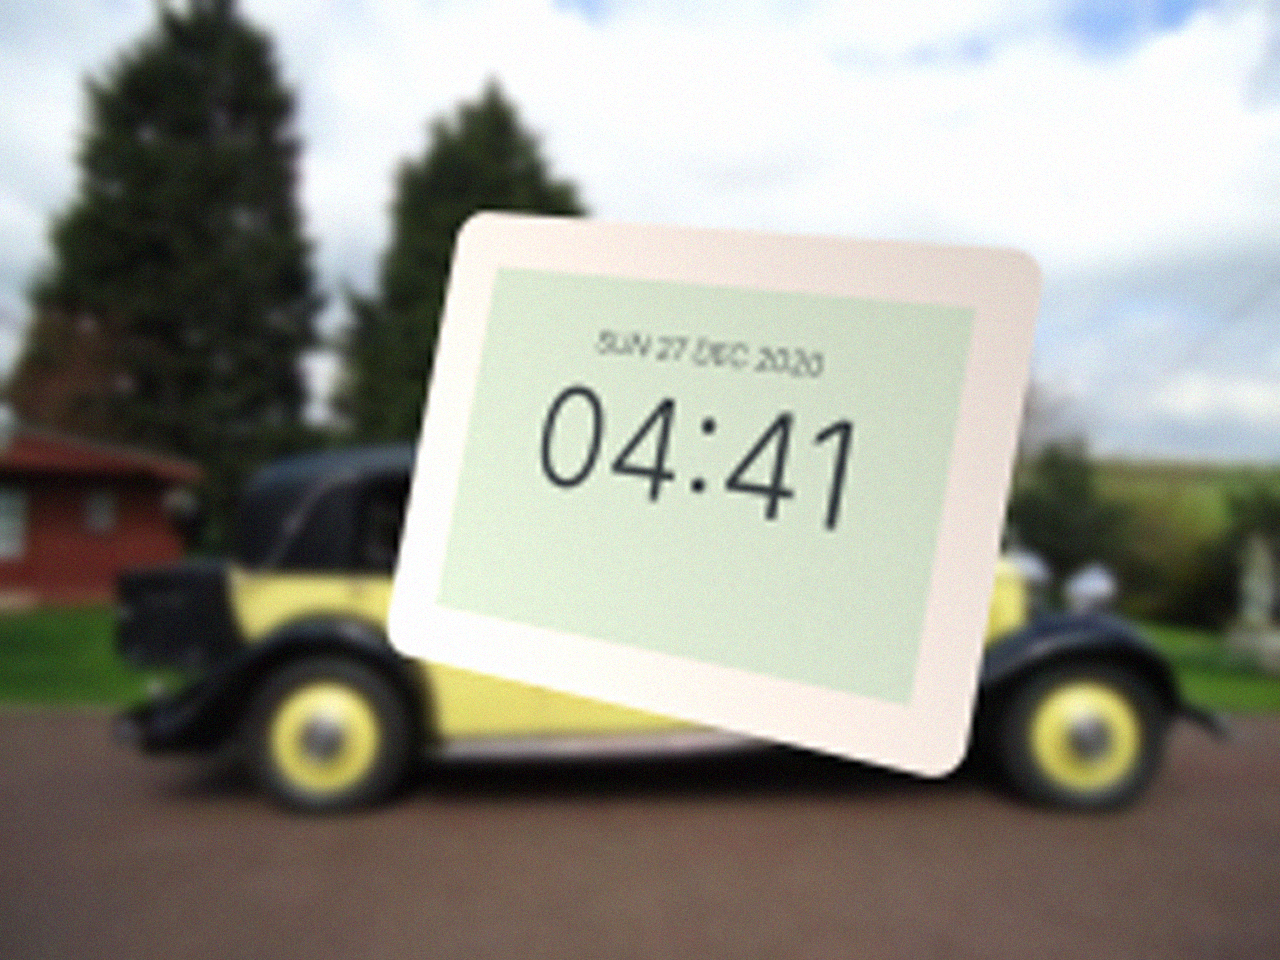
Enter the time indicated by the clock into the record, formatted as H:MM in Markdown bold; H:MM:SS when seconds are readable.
**4:41**
